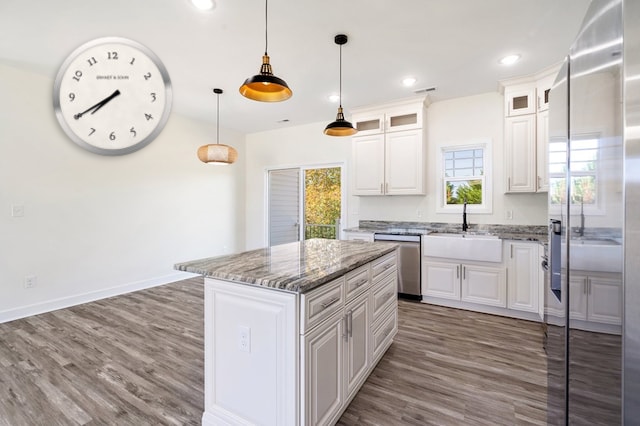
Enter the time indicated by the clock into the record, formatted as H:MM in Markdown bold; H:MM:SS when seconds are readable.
**7:40**
